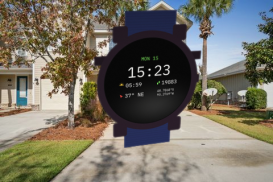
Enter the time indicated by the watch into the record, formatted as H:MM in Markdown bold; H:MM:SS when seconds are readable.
**15:23**
